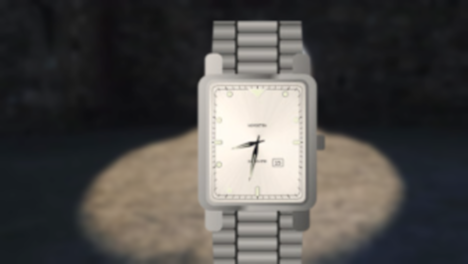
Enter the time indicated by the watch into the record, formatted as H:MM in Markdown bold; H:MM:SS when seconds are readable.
**8:32**
